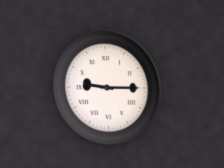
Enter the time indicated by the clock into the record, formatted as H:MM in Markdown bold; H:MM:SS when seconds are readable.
**9:15**
